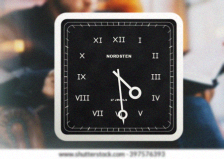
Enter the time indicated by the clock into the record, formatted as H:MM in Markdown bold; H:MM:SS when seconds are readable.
**4:29**
